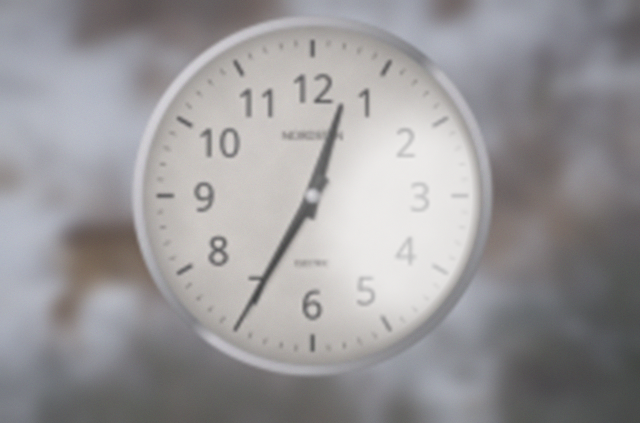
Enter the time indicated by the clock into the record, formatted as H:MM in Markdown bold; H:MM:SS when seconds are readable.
**12:35**
